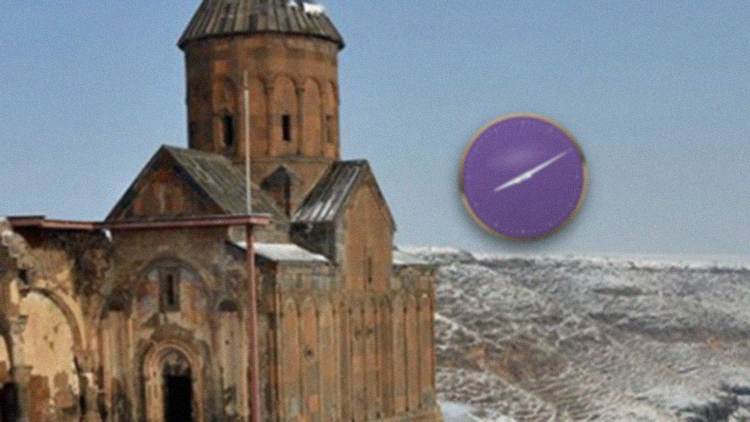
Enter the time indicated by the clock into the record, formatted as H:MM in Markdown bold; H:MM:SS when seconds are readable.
**8:10**
